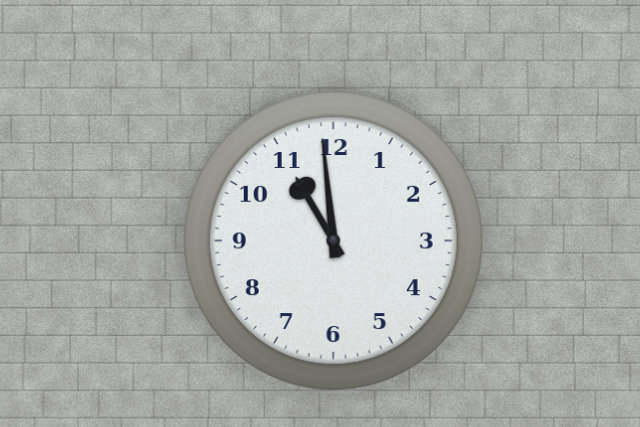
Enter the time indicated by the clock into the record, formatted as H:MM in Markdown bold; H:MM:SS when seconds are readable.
**10:59**
